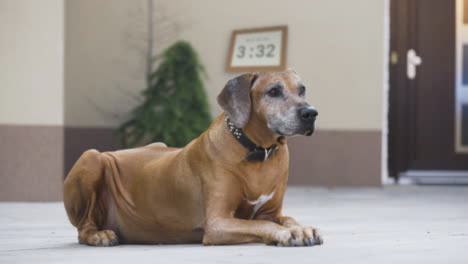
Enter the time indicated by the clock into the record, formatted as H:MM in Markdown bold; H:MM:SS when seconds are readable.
**3:32**
